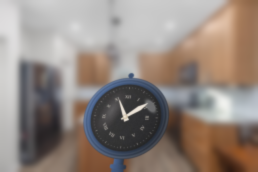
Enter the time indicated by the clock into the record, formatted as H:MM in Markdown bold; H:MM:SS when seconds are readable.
**11:09**
